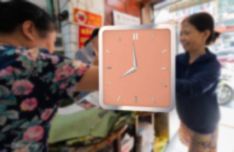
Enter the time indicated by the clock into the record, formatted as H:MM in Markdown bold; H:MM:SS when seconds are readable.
**7:59**
